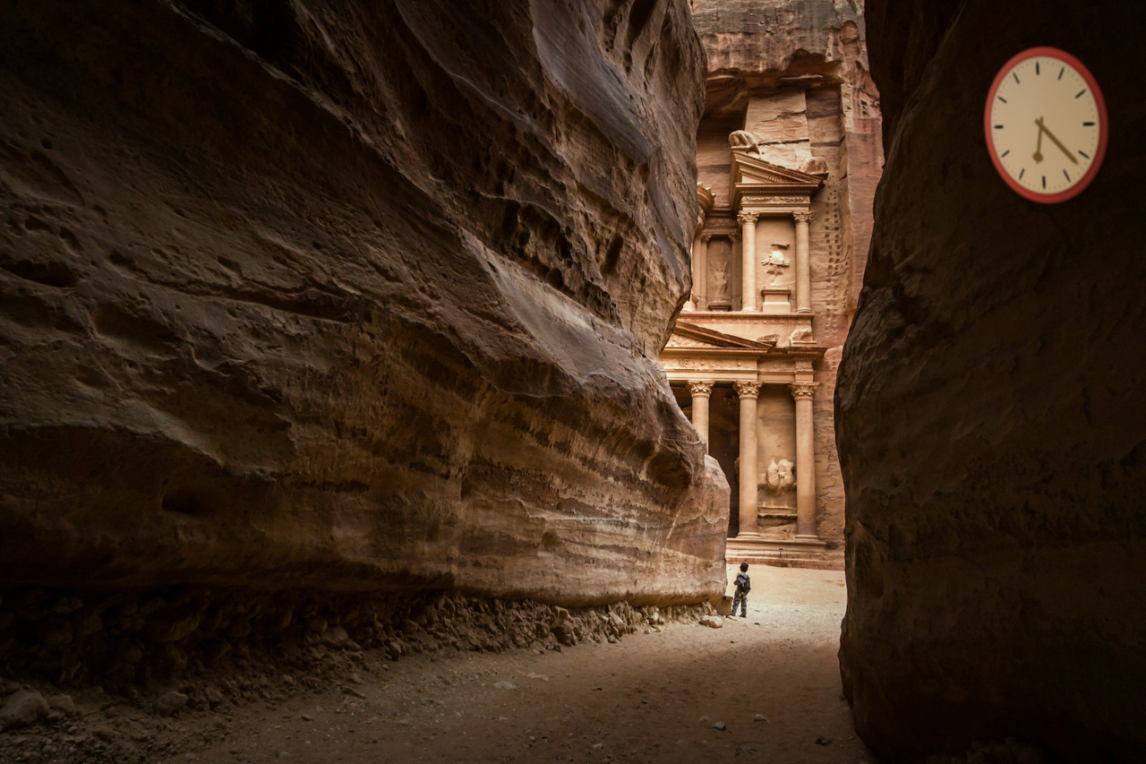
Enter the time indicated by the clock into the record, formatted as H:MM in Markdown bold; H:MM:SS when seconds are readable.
**6:22**
